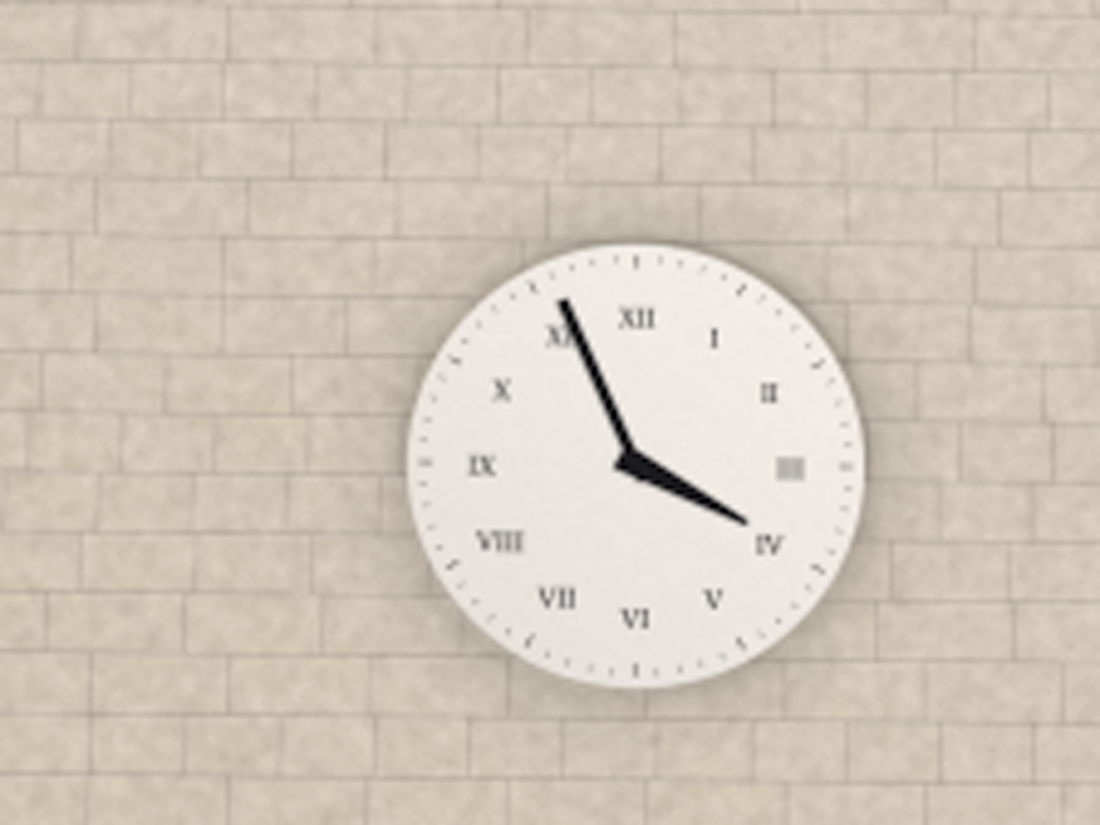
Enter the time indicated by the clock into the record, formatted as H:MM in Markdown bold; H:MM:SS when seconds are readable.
**3:56**
